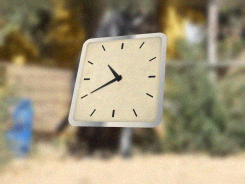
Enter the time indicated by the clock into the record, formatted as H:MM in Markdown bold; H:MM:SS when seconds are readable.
**10:40**
